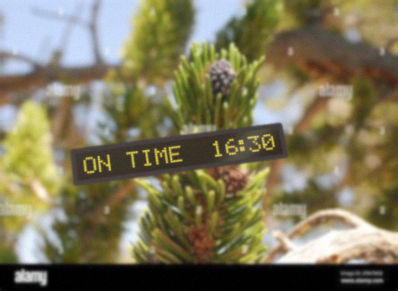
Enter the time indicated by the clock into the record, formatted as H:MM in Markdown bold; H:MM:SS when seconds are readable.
**16:30**
